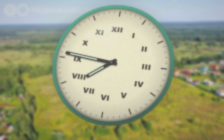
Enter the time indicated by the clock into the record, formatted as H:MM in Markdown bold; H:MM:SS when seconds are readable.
**7:46**
